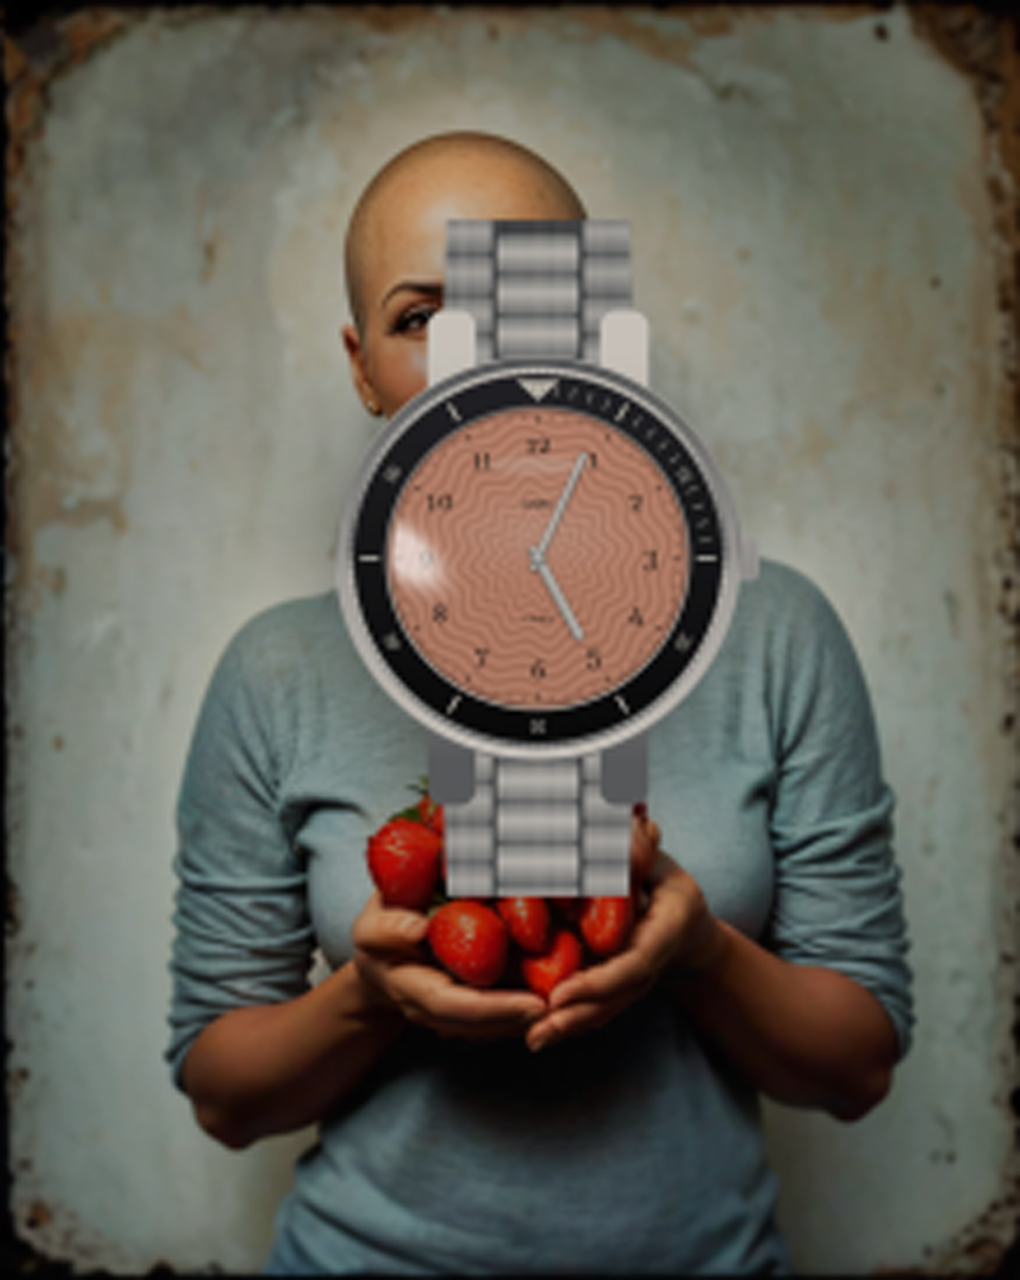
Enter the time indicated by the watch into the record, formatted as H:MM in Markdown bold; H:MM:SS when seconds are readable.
**5:04**
